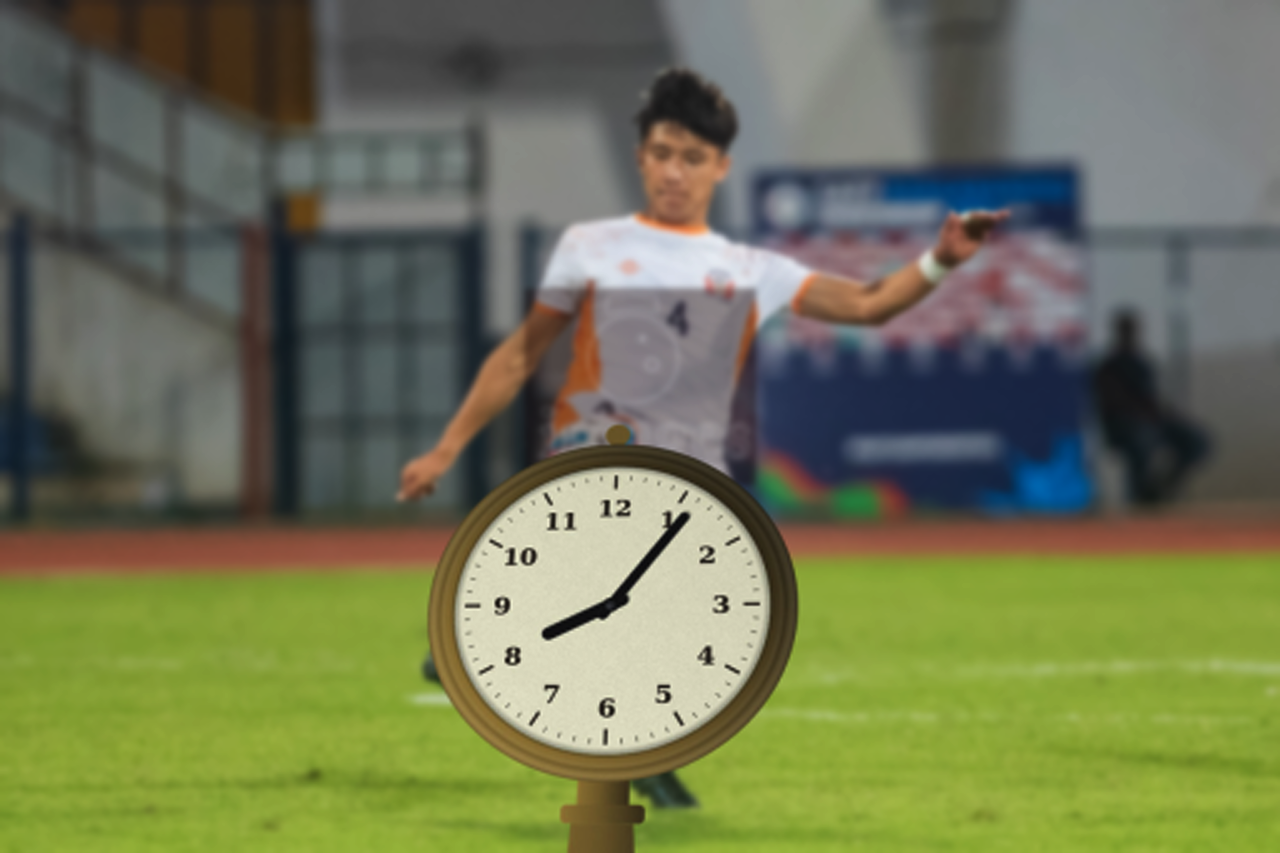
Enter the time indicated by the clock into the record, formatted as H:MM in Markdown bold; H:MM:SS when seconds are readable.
**8:06**
